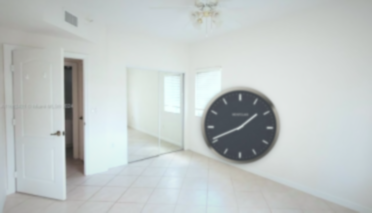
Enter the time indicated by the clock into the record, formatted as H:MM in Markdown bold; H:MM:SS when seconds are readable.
**1:41**
